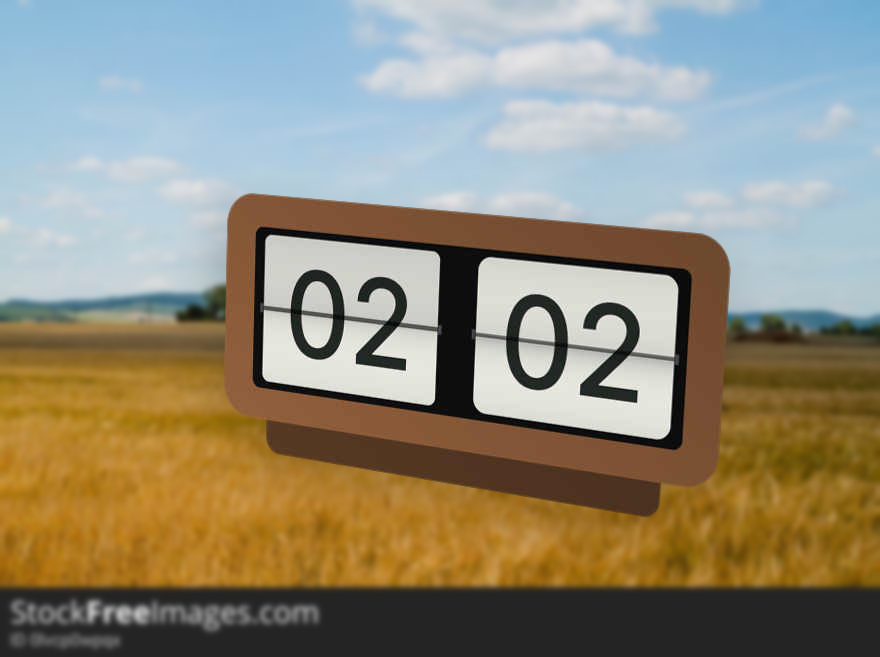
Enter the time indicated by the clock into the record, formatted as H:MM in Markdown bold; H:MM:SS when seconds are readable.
**2:02**
